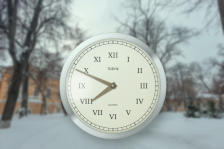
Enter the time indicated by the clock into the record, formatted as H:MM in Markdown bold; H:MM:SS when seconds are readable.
**7:49**
